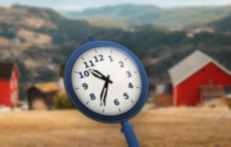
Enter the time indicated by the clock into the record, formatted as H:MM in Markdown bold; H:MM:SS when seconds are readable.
**10:36**
